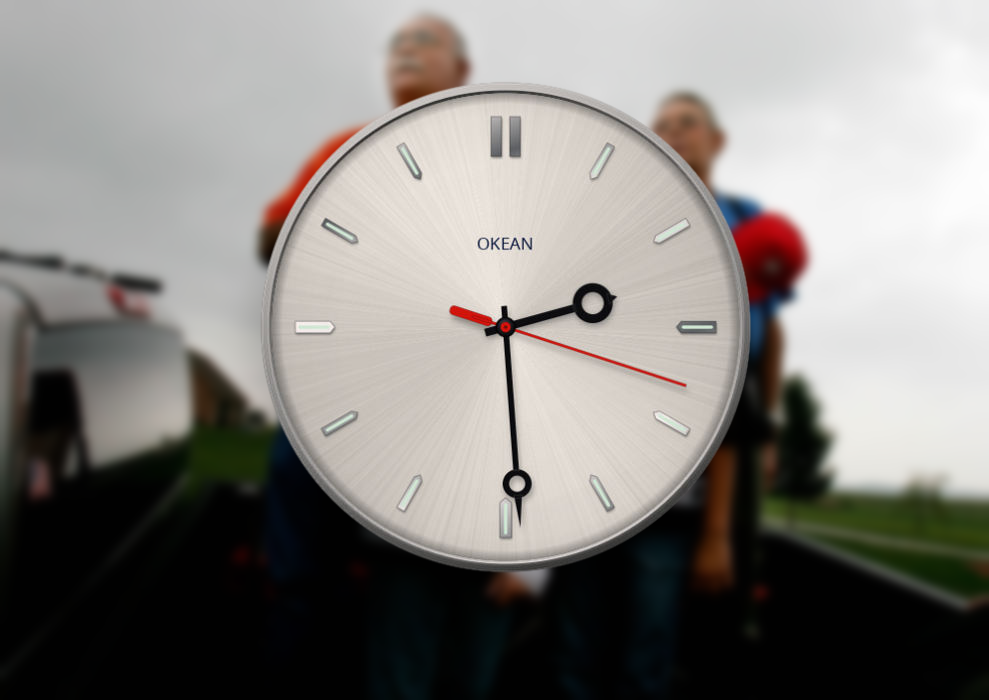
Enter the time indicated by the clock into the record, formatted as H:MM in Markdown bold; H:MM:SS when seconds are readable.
**2:29:18**
